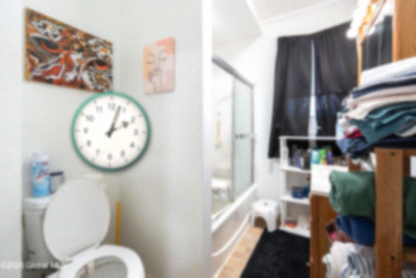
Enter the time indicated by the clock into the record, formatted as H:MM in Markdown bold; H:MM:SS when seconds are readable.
**2:03**
